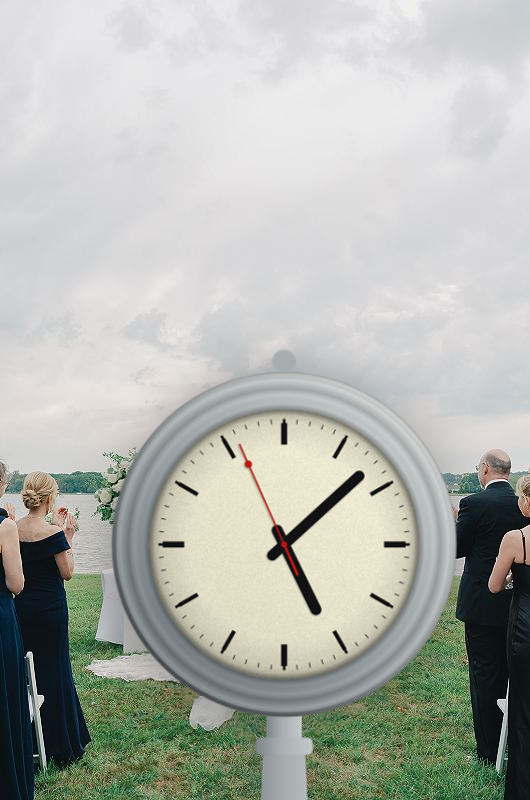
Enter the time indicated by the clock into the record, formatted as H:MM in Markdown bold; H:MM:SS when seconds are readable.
**5:07:56**
